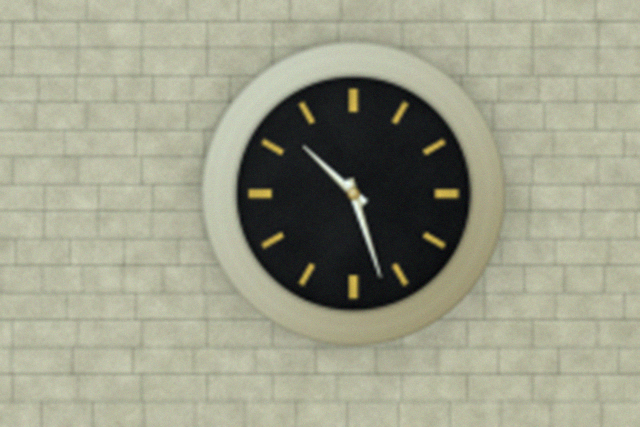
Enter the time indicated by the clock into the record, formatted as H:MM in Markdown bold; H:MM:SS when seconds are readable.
**10:27**
